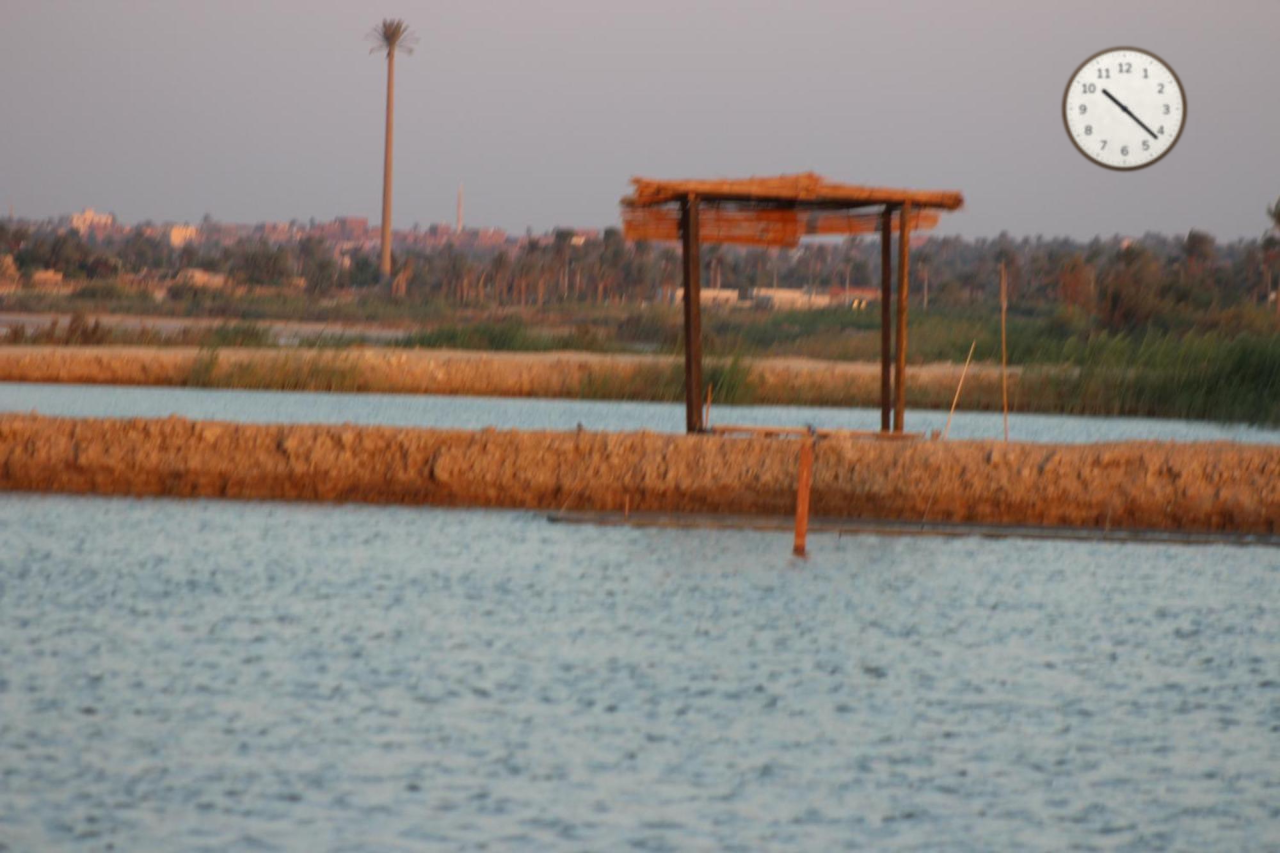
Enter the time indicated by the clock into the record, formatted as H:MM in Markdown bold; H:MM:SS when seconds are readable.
**10:22**
